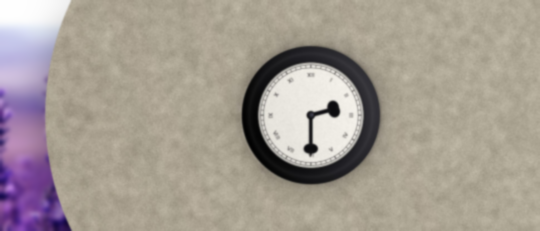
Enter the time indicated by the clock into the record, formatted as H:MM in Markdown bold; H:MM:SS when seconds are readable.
**2:30**
